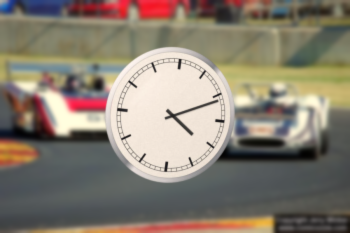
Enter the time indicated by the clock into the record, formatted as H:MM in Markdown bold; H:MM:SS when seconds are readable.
**4:11**
